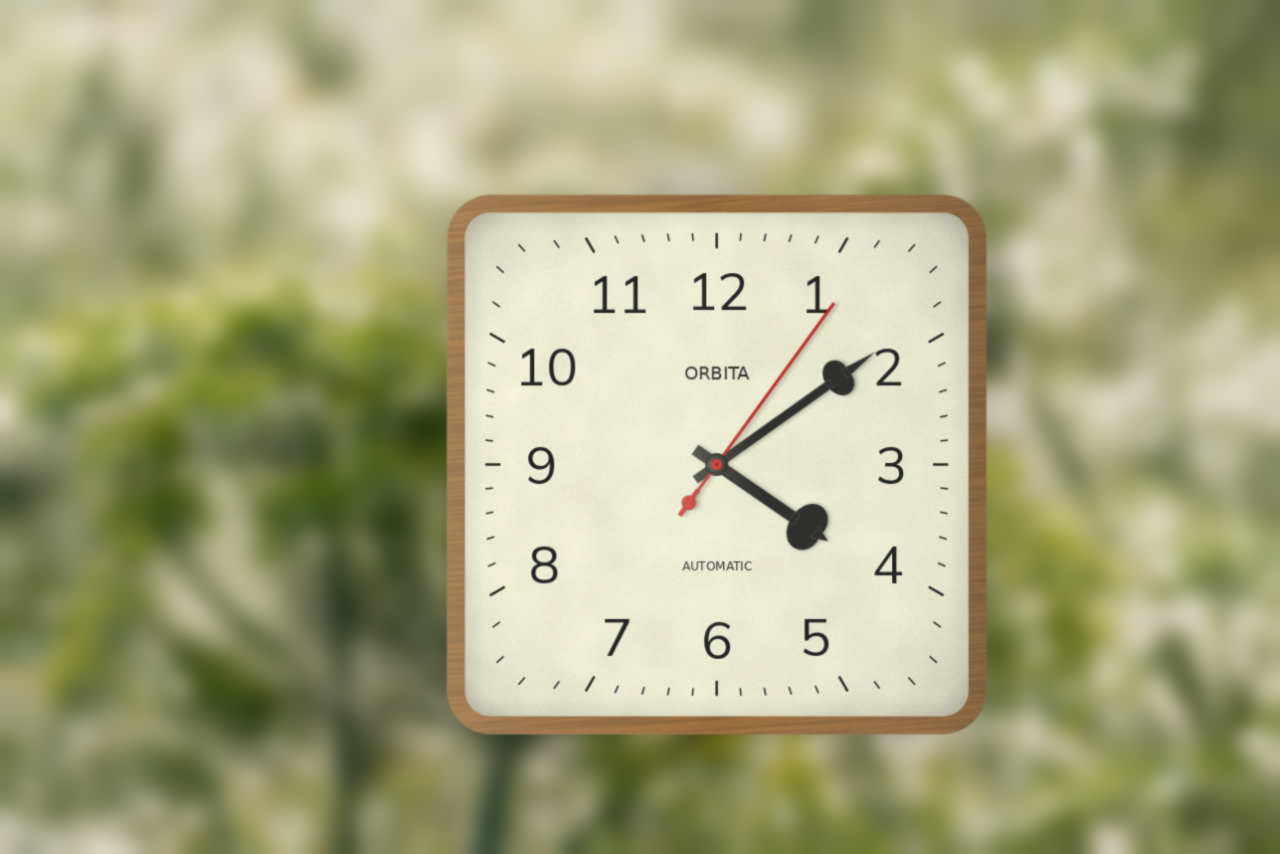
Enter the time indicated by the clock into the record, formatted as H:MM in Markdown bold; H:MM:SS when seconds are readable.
**4:09:06**
